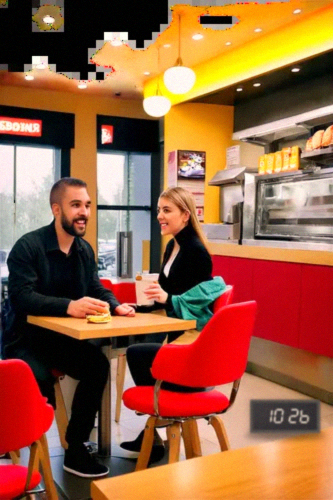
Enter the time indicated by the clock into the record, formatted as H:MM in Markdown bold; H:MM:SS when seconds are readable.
**10:26**
